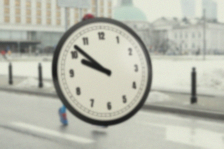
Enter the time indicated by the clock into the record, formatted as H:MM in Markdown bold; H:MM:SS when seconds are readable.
**9:52**
